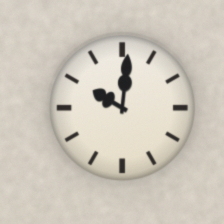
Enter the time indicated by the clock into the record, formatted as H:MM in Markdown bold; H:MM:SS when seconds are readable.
**10:01**
